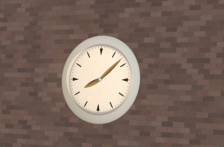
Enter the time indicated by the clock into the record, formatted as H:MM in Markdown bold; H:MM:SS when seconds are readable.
**8:08**
